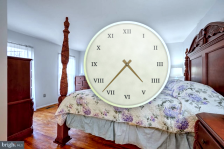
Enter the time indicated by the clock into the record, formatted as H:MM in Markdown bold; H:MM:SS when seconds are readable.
**4:37**
